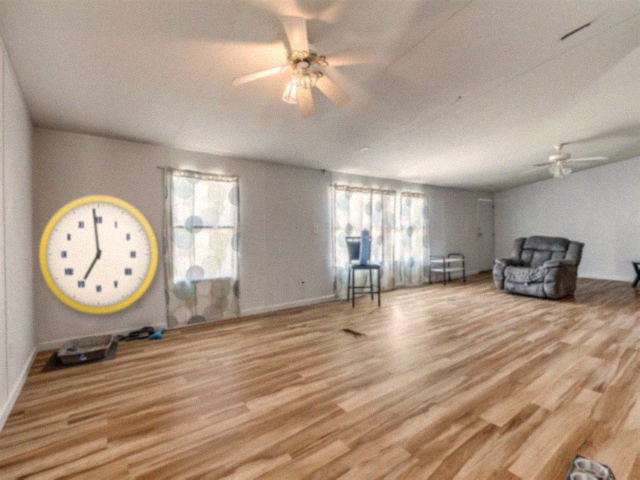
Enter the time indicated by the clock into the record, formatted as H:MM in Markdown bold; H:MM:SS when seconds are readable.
**6:59**
